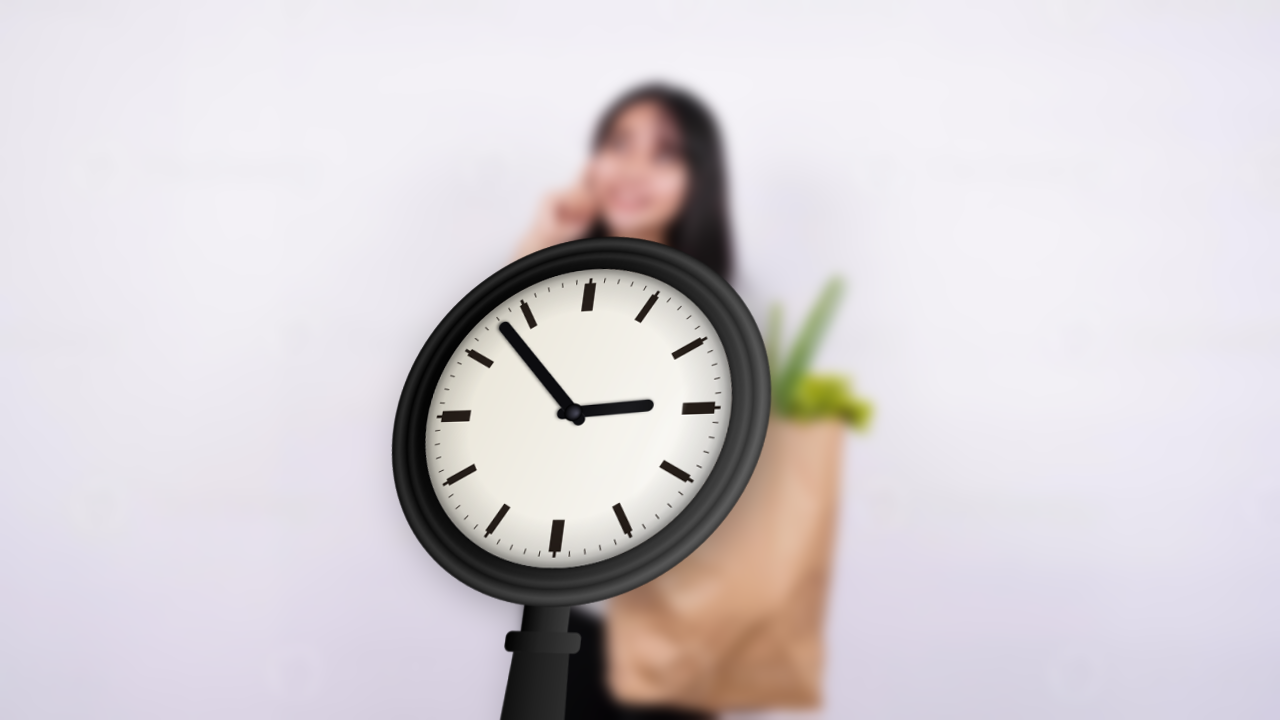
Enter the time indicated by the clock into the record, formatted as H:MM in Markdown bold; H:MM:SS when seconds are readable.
**2:53**
